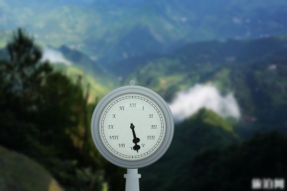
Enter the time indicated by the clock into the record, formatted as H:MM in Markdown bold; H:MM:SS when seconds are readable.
**5:28**
